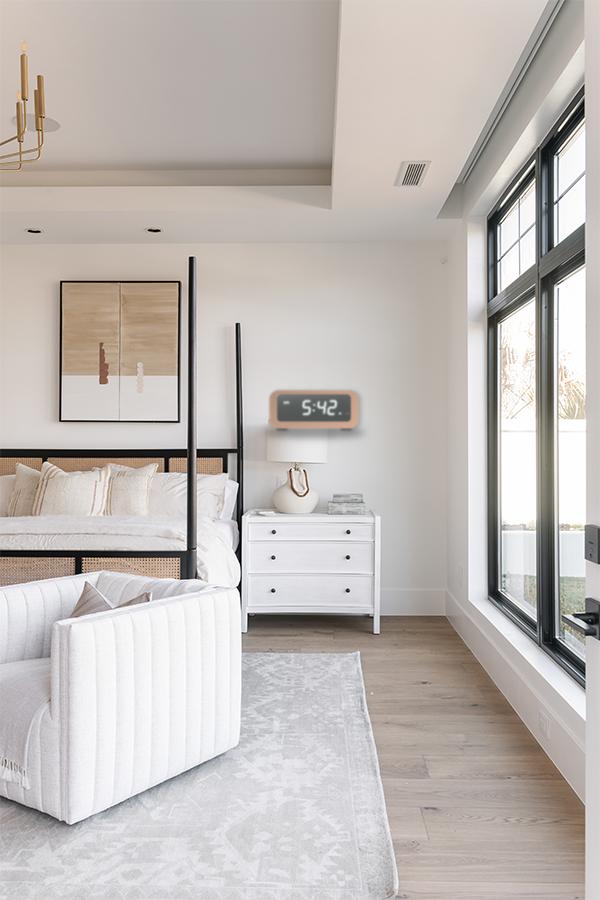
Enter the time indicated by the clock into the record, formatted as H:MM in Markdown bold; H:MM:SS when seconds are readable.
**5:42**
